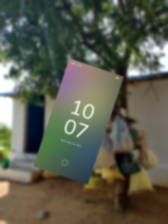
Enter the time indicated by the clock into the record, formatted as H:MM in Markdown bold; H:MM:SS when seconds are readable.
**10:07**
